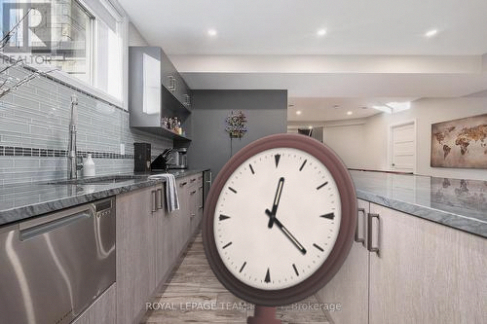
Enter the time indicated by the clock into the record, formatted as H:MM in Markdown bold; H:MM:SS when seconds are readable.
**12:22**
